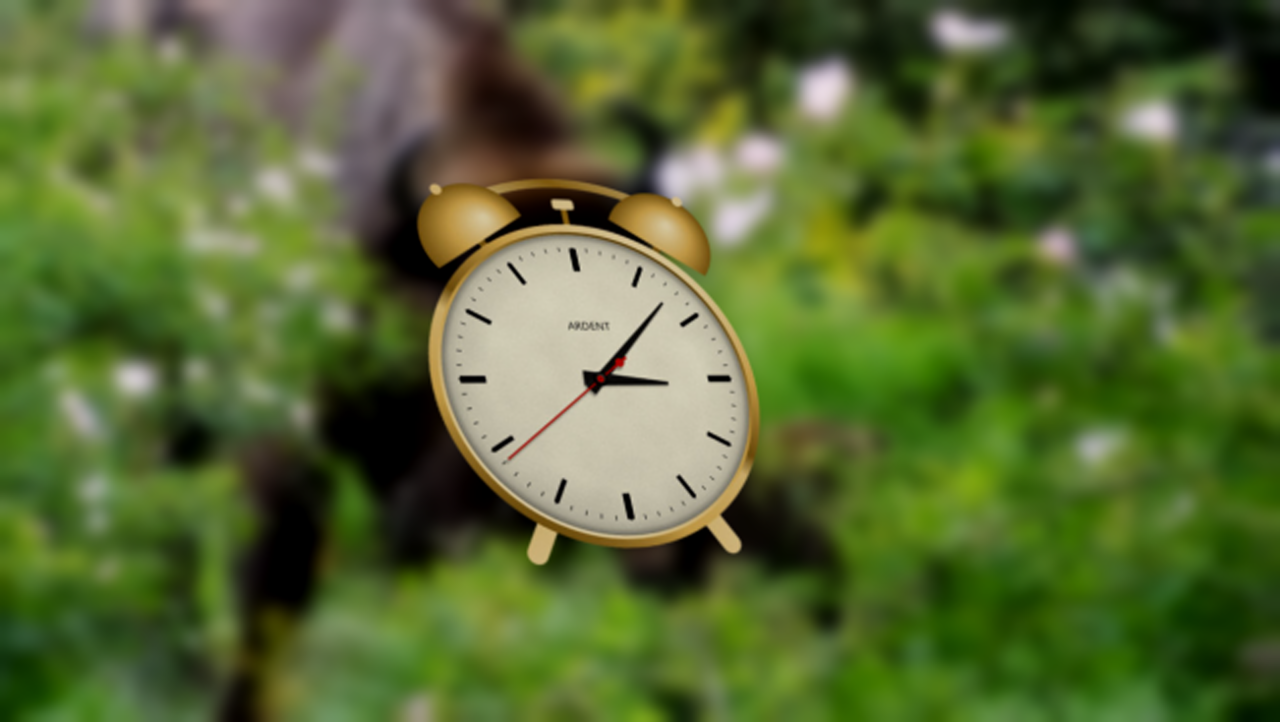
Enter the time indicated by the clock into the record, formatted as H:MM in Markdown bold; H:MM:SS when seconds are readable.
**3:07:39**
